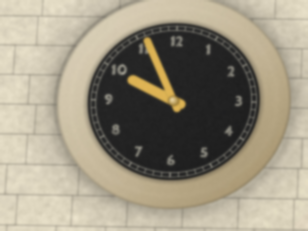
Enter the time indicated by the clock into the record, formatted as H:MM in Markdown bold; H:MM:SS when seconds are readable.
**9:56**
